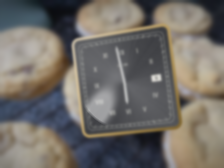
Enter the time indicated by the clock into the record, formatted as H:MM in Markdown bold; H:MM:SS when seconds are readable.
**5:59**
